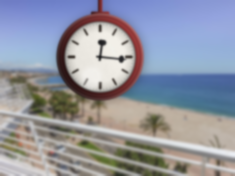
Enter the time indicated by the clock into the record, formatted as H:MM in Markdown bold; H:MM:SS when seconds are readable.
**12:16**
